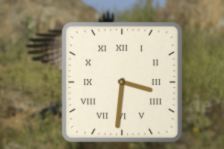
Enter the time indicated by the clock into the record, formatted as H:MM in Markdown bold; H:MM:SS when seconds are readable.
**3:31**
